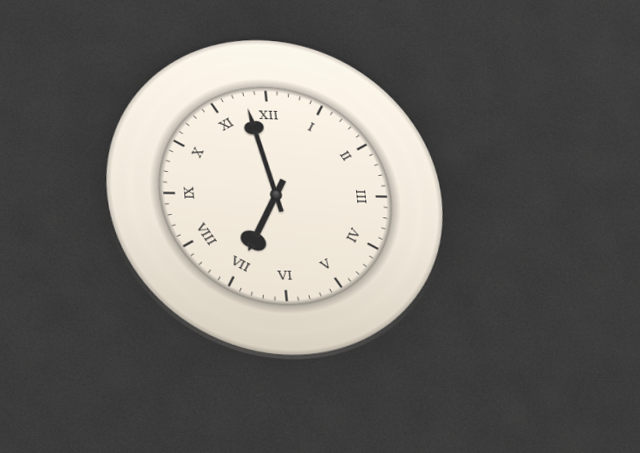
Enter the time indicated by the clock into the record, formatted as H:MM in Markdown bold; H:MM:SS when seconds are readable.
**6:58**
